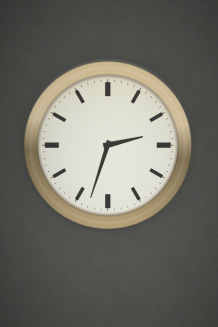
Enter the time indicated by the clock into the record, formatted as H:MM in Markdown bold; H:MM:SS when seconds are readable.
**2:33**
